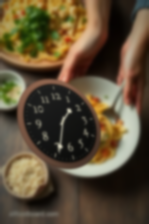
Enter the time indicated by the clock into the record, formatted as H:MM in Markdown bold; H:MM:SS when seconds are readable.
**1:34**
